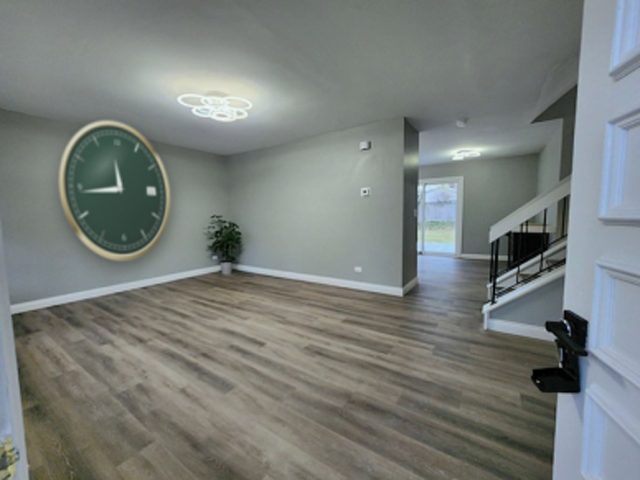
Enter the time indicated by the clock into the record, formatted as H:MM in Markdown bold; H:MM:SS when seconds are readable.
**11:44**
